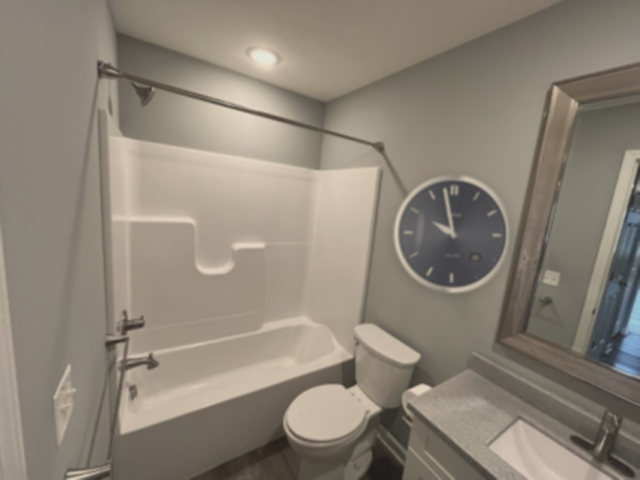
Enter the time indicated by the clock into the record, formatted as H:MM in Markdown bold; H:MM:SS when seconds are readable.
**9:58**
